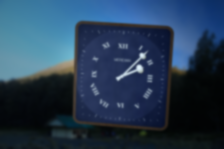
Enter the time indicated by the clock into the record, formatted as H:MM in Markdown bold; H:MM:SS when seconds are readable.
**2:07**
